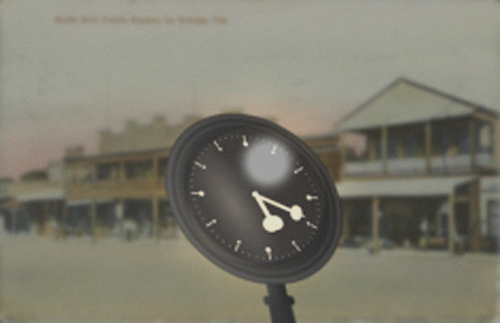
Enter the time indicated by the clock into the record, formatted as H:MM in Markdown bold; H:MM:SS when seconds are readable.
**5:19**
